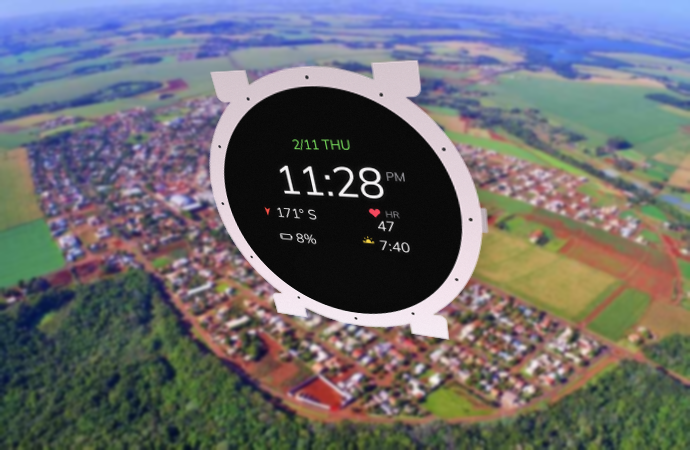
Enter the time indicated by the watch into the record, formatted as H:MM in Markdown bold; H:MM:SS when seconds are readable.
**11:28**
